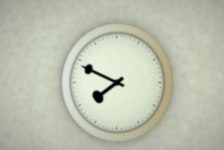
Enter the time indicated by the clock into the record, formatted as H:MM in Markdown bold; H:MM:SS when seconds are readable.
**7:49**
